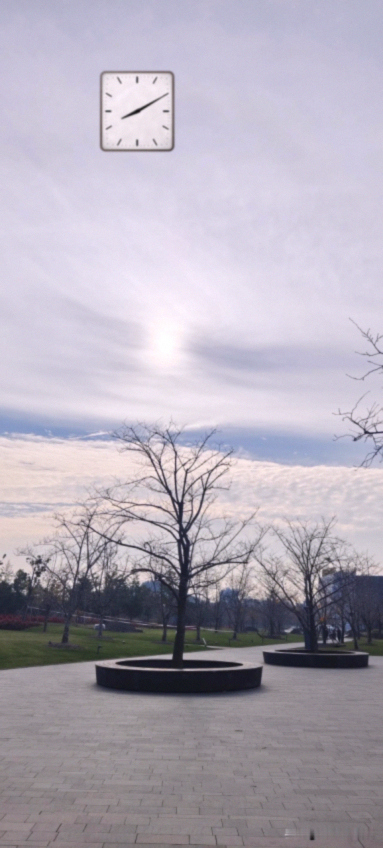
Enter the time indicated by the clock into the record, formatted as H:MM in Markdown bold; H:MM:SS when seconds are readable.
**8:10**
